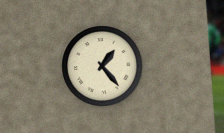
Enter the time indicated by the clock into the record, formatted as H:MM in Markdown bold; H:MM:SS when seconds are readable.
**1:24**
